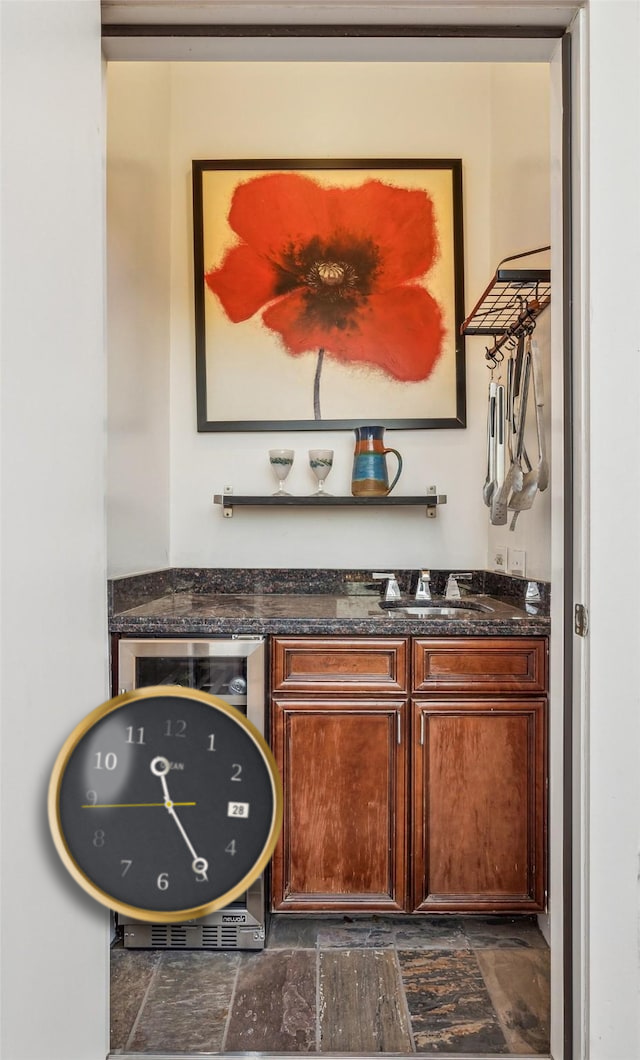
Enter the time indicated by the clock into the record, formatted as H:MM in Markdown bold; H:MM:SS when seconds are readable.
**11:24:44**
